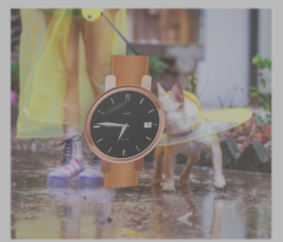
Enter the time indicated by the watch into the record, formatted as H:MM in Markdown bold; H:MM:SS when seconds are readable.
**6:46**
